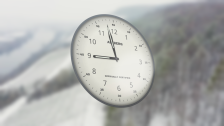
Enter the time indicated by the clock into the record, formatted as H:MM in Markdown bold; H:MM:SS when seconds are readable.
**8:58**
